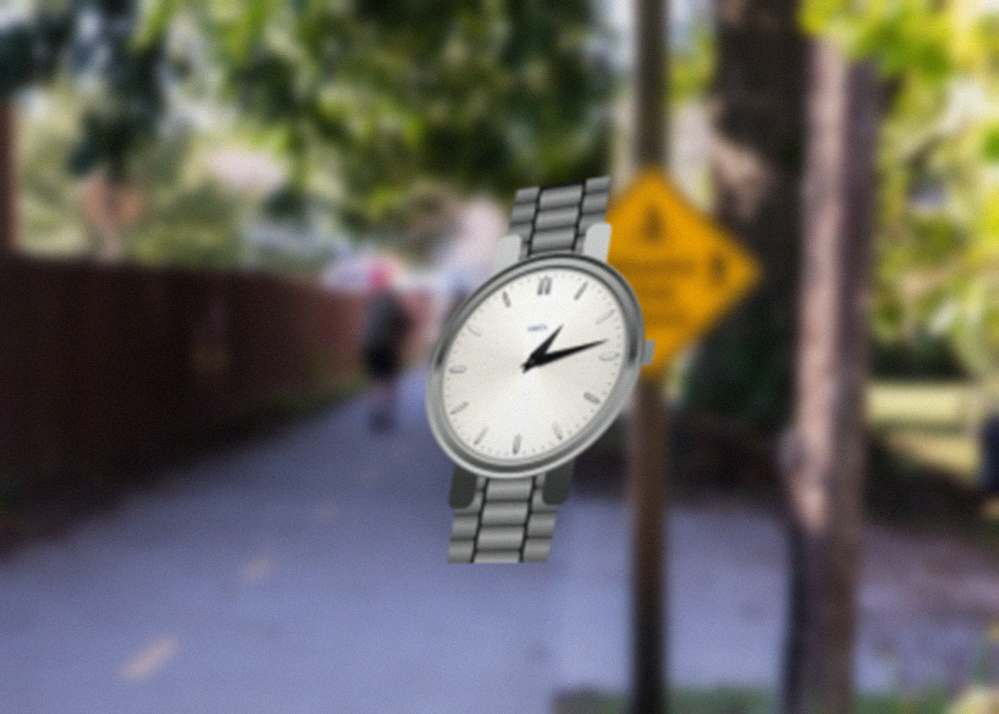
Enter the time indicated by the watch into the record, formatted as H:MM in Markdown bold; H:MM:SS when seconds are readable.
**1:13**
